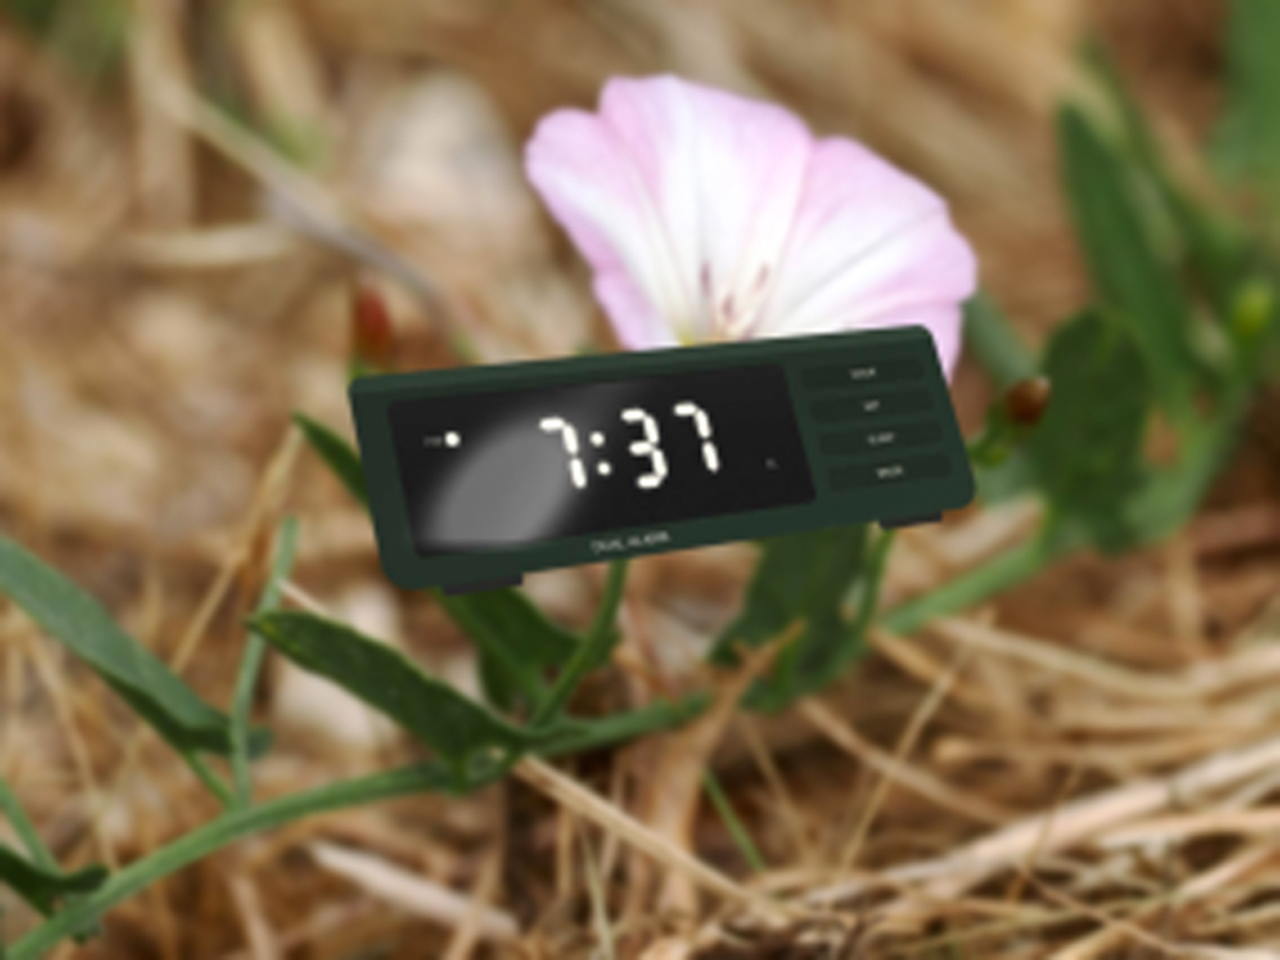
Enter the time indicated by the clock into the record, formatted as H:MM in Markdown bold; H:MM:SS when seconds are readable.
**7:37**
